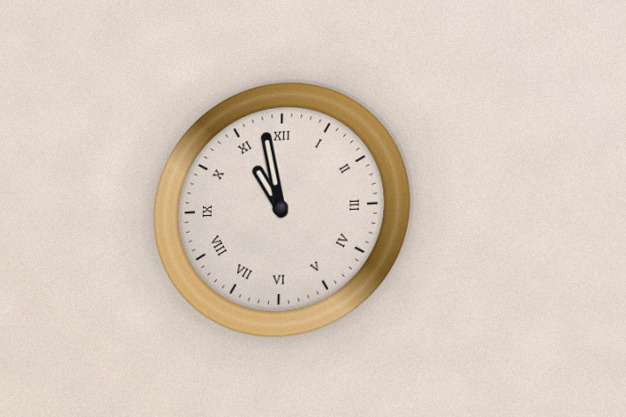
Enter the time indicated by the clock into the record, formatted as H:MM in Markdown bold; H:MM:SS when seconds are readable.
**10:58**
